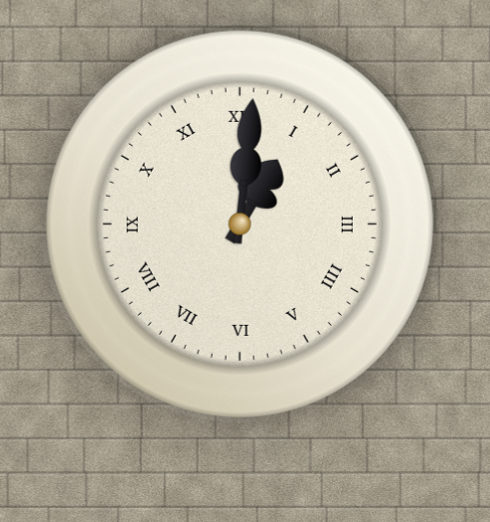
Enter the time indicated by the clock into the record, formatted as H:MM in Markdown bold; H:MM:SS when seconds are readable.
**1:01**
